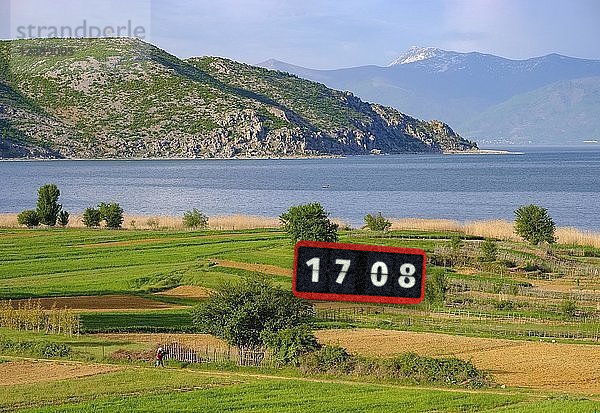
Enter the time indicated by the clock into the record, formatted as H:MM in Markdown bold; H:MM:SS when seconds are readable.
**17:08**
